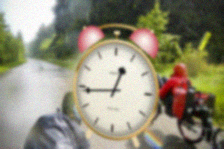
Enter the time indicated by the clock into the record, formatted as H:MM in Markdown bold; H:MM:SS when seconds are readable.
**12:44**
